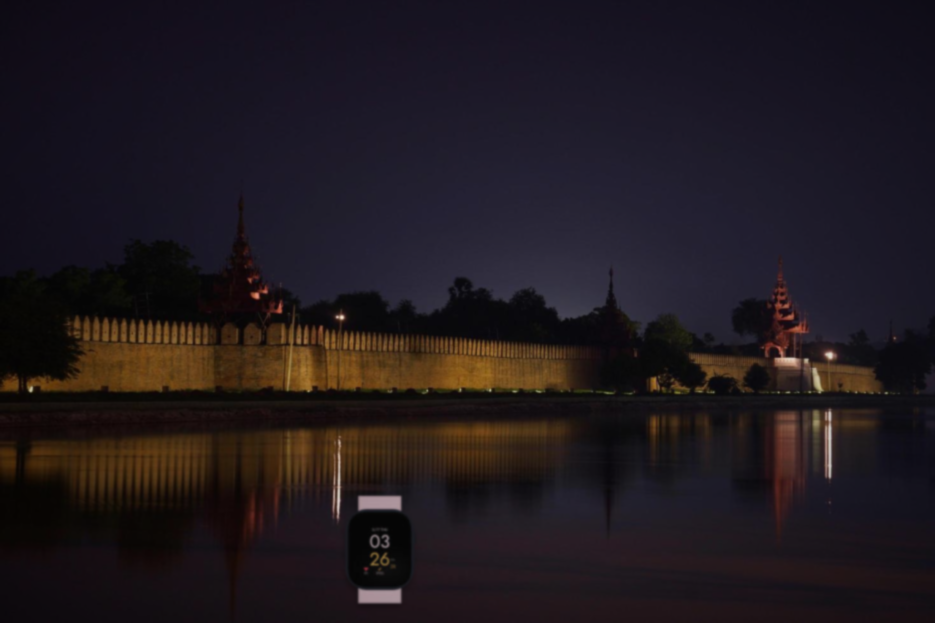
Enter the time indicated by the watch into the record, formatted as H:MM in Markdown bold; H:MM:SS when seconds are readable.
**3:26**
